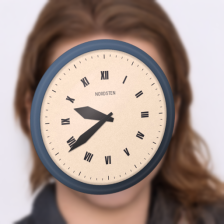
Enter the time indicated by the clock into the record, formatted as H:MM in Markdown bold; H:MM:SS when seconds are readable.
**9:39**
